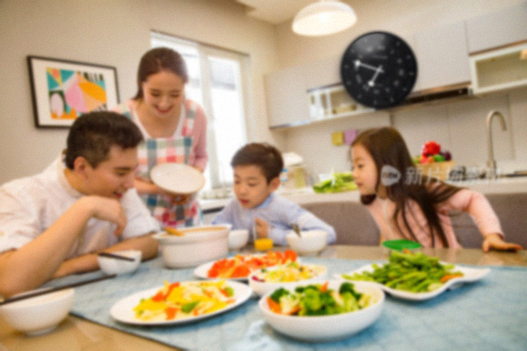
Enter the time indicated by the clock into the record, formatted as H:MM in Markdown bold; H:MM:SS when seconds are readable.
**6:47**
